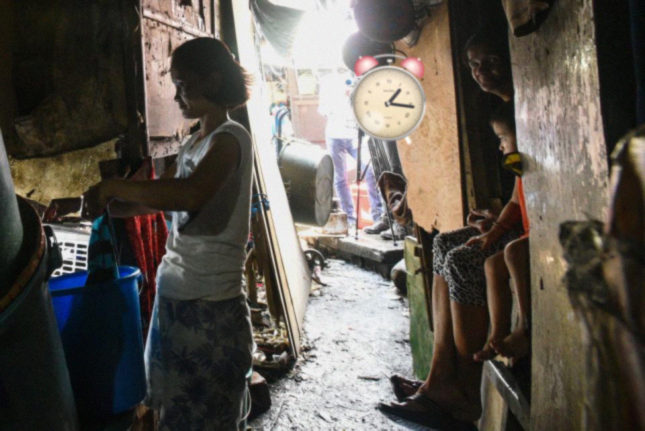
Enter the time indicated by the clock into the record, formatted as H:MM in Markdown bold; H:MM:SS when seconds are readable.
**1:16**
